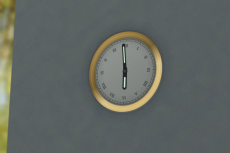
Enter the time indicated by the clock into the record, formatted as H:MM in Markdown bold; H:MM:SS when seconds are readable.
**5:59**
